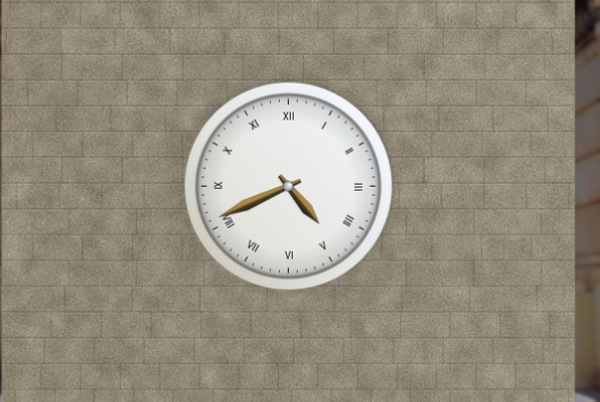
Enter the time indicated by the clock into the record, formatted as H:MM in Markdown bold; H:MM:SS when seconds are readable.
**4:41**
